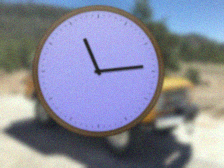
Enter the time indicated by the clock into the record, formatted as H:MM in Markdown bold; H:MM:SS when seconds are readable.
**11:14**
